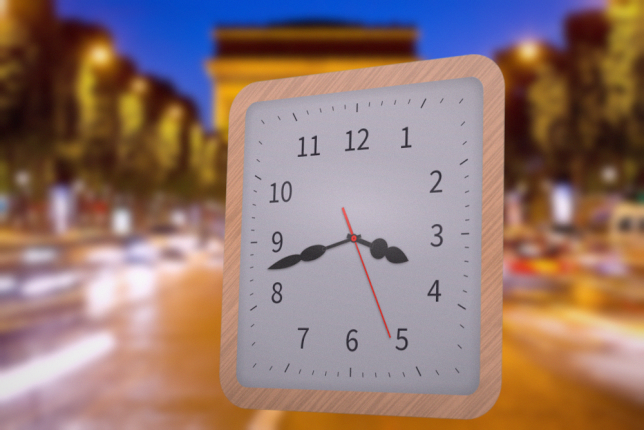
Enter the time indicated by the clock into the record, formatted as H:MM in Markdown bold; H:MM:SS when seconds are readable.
**3:42:26**
